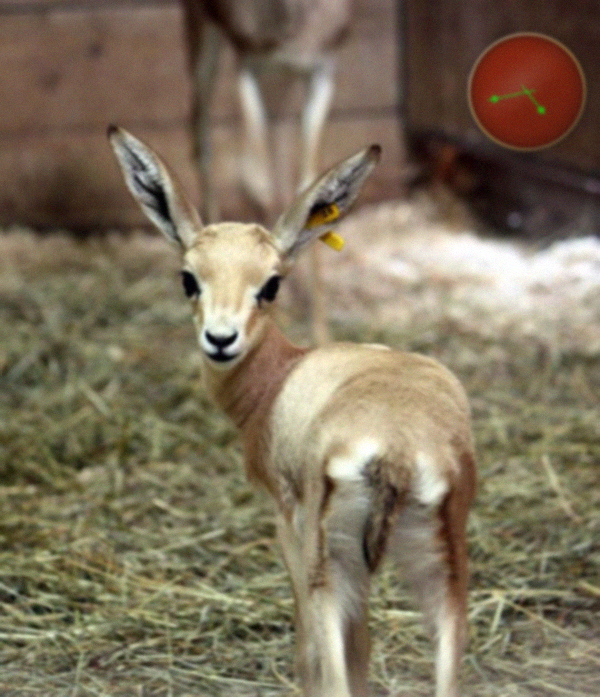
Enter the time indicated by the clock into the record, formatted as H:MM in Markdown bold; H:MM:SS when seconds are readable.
**4:43**
